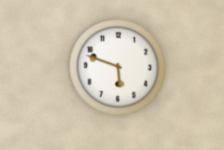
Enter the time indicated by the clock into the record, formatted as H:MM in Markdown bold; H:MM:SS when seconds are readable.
**5:48**
